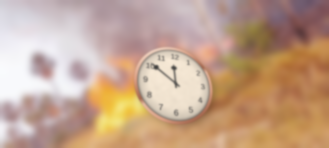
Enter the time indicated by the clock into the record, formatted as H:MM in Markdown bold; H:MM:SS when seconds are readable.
**11:51**
